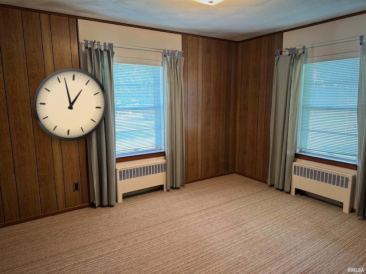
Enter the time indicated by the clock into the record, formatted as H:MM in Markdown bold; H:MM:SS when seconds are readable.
**12:57**
